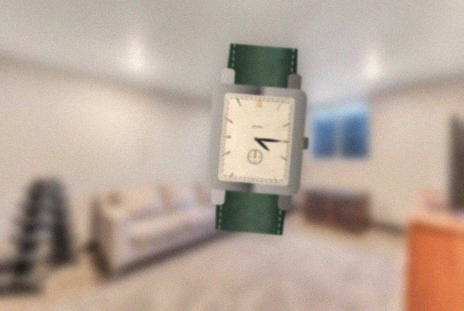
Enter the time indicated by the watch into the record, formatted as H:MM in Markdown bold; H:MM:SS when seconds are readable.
**4:15**
